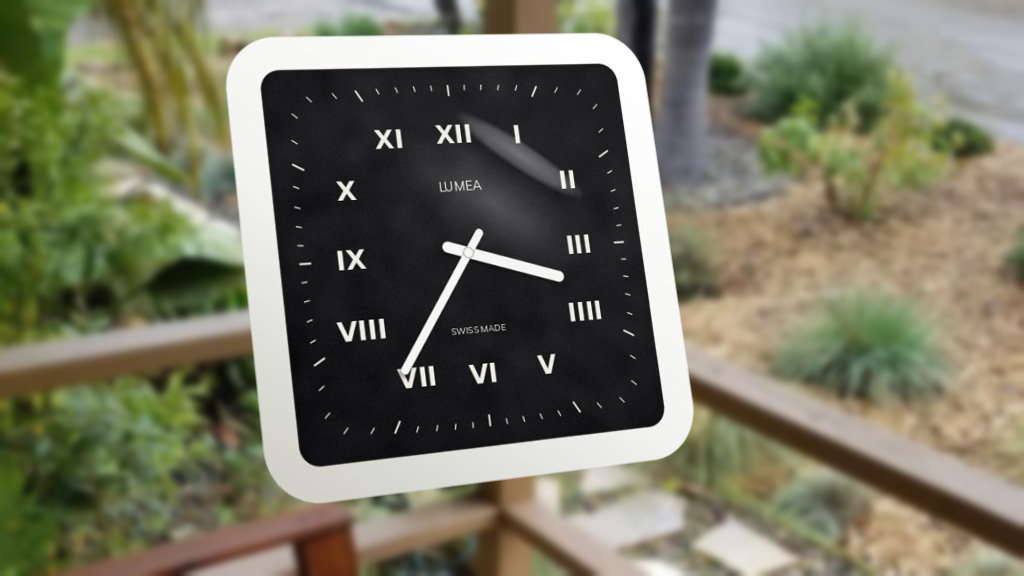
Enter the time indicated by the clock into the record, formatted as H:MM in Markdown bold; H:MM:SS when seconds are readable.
**3:36**
